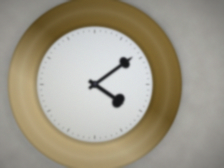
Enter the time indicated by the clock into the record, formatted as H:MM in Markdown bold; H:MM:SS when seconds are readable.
**4:09**
